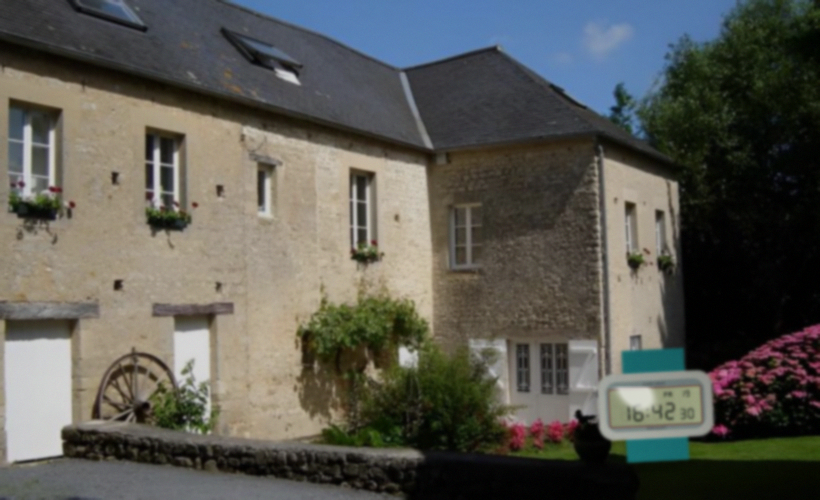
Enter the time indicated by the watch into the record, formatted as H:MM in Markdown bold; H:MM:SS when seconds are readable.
**16:42**
